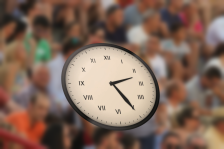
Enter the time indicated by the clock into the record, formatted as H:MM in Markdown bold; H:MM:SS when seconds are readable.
**2:25**
